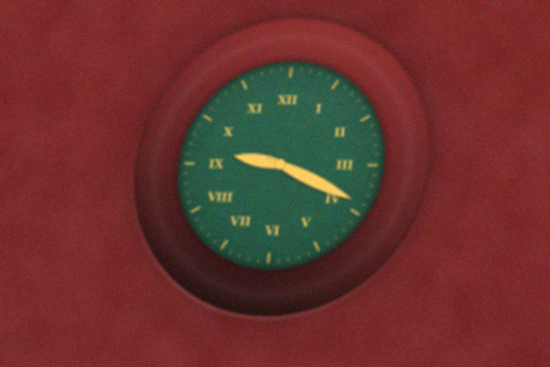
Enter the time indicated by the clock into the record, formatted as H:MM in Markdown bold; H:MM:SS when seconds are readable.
**9:19**
